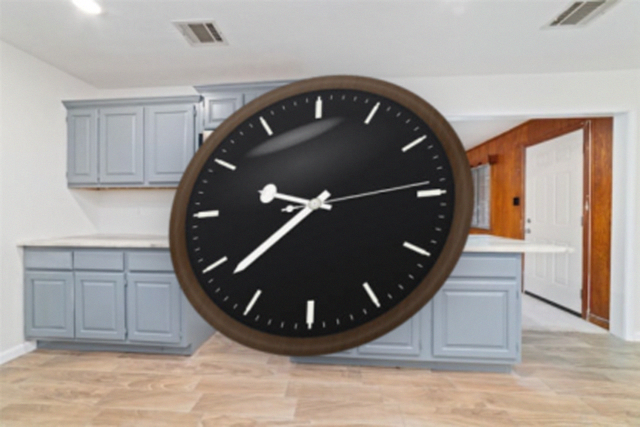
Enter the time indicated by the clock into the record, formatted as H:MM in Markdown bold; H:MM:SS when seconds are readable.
**9:38:14**
